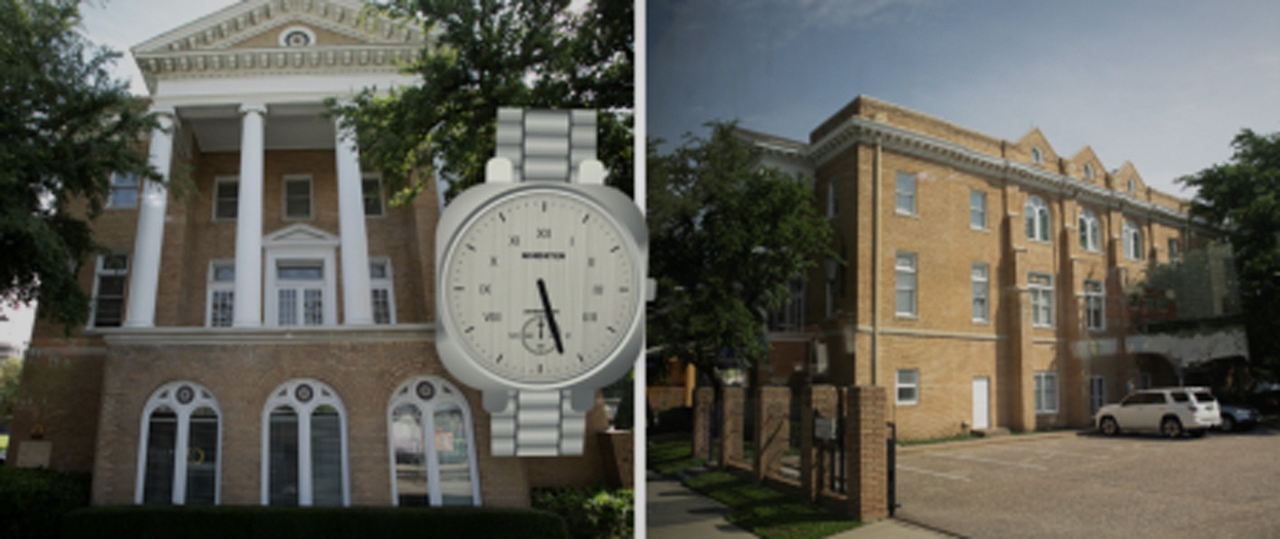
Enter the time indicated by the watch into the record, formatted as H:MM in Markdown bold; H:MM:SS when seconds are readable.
**5:27**
